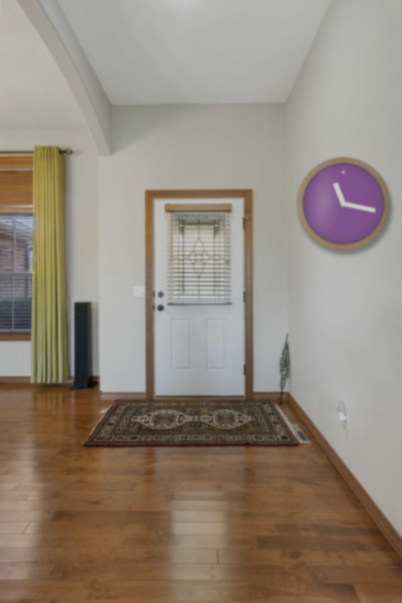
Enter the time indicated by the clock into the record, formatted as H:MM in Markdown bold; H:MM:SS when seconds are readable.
**11:17**
